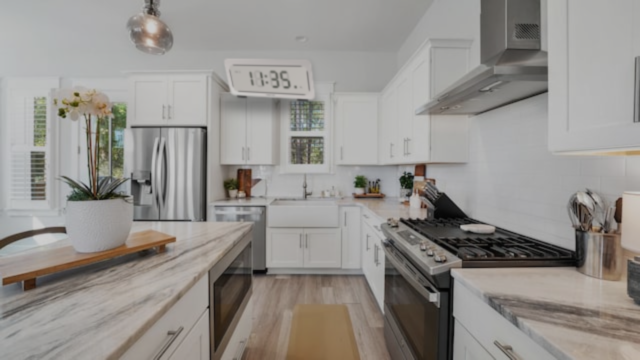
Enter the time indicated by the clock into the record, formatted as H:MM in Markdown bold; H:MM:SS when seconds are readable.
**11:35**
